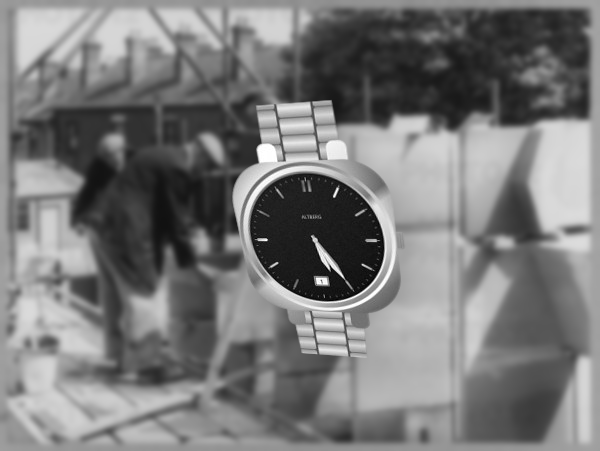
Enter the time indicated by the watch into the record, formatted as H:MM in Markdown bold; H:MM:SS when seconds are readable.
**5:25**
